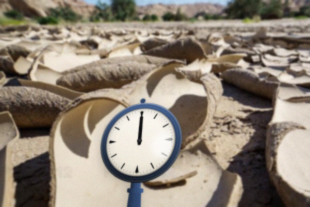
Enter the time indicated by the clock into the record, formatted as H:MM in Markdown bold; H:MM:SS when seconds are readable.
**12:00**
